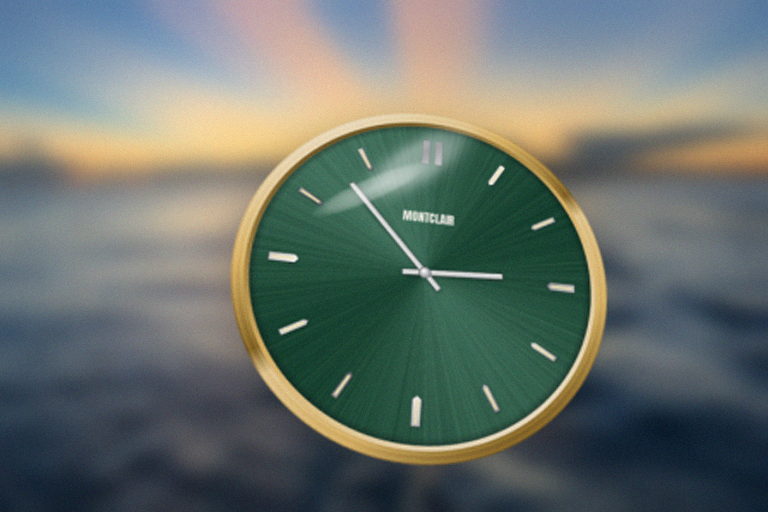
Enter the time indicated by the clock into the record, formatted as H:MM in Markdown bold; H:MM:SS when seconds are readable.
**2:53**
